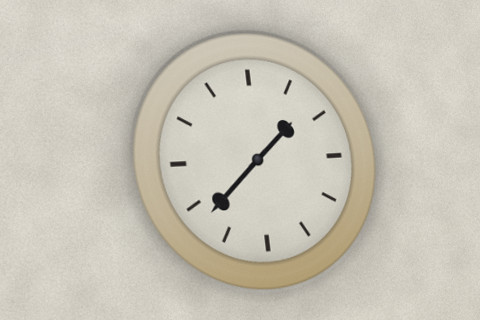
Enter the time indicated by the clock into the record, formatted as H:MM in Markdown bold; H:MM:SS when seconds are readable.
**1:38**
